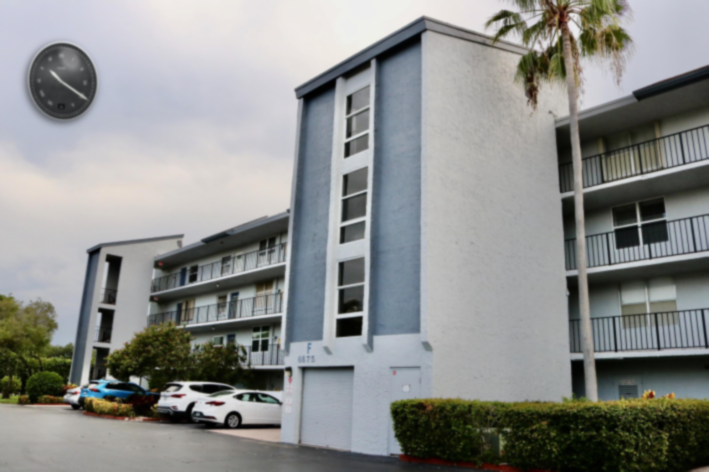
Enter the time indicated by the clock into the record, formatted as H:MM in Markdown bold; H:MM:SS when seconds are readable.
**10:20**
